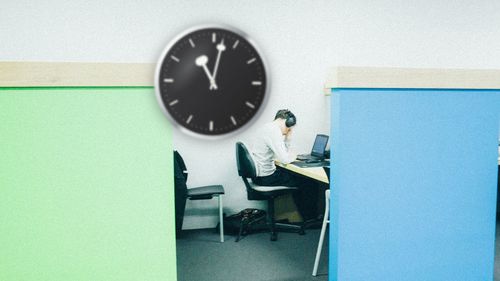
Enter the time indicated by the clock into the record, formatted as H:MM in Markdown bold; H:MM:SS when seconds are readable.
**11:02**
